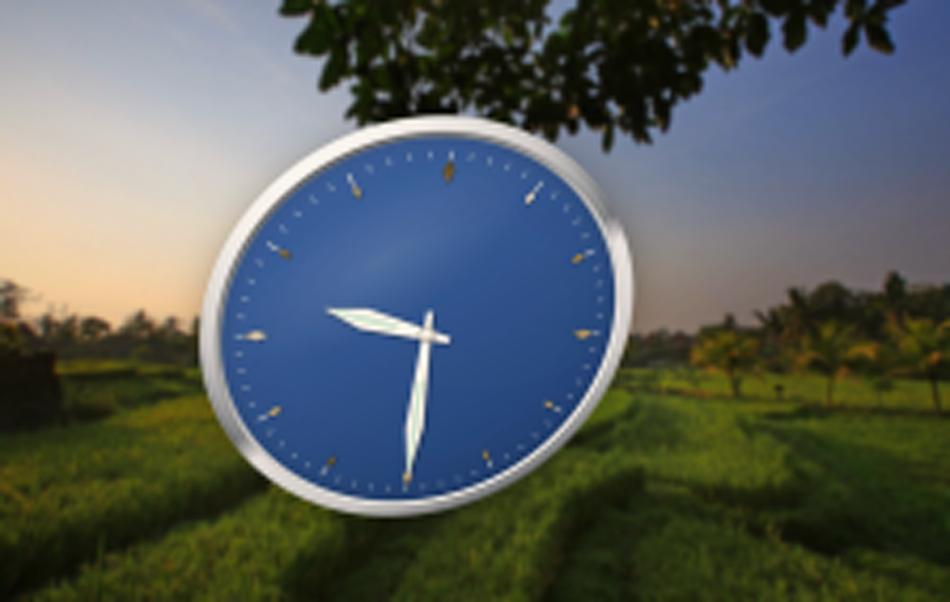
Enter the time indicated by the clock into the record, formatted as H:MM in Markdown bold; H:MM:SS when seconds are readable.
**9:30**
